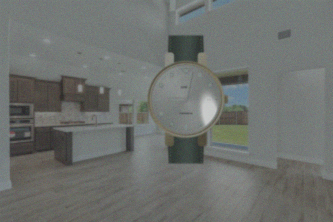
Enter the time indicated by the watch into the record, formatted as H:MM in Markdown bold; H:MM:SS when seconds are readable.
**9:02**
